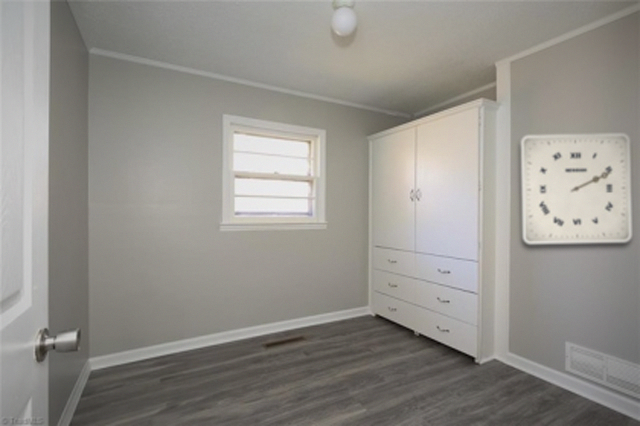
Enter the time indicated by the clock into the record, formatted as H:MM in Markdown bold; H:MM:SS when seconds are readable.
**2:11**
